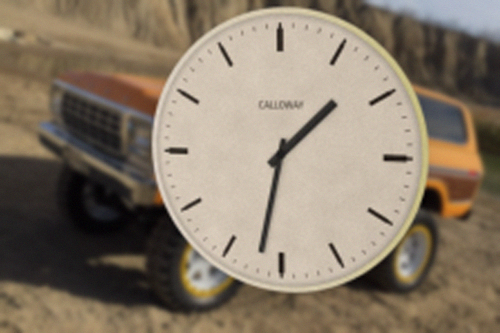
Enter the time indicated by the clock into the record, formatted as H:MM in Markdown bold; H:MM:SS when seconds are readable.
**1:32**
